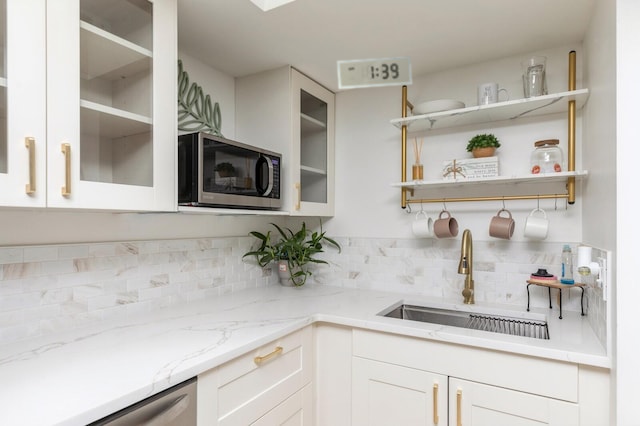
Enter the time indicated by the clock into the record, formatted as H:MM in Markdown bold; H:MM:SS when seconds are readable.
**1:39**
